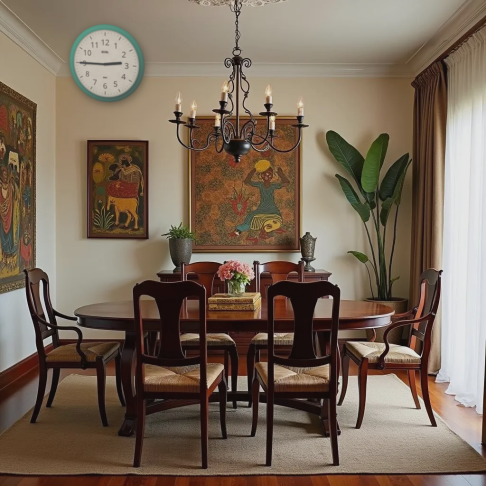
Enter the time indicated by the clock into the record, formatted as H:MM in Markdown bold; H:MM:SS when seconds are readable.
**2:45**
